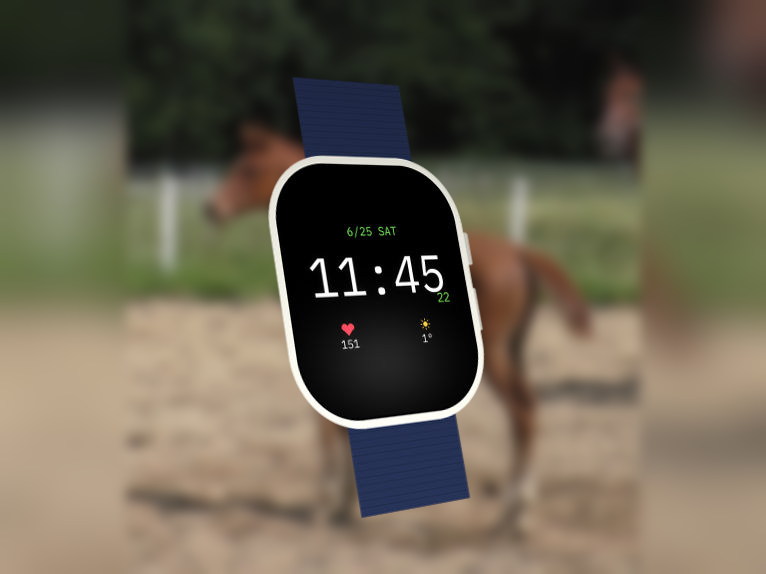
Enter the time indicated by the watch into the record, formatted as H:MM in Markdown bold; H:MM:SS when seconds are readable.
**11:45:22**
